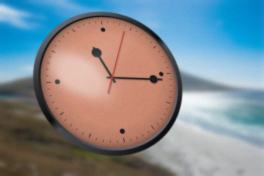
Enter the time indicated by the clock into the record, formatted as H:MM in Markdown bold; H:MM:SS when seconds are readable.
**11:16:04**
